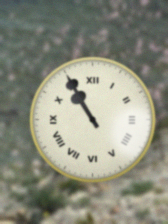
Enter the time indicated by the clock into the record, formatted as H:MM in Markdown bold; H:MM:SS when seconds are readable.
**10:55**
